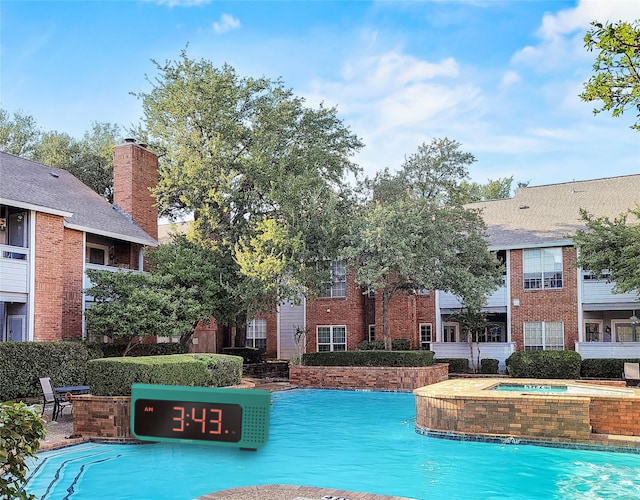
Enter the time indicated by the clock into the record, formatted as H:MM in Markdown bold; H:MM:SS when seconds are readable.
**3:43**
